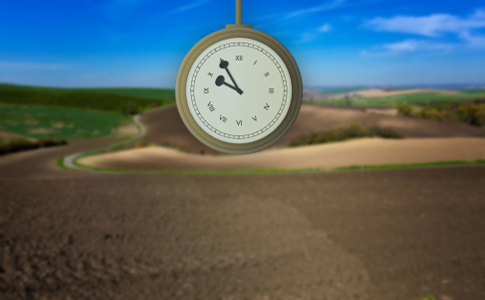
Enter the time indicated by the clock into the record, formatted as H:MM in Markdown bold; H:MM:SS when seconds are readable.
**9:55**
